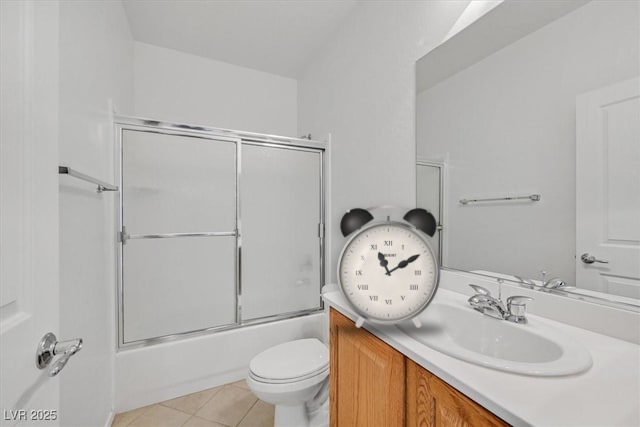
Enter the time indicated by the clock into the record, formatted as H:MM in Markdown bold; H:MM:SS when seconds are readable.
**11:10**
